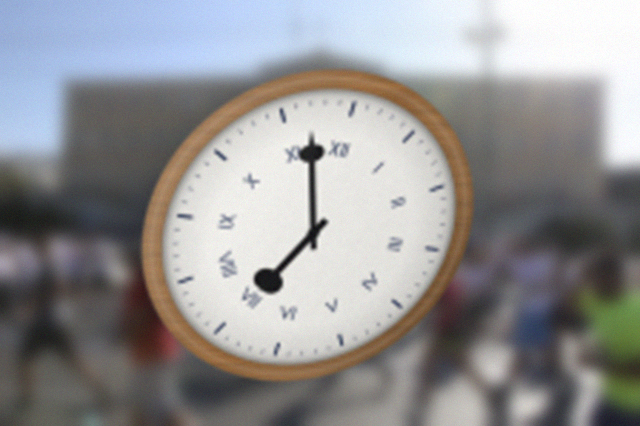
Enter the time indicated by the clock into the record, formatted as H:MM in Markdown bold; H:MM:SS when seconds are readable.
**6:57**
